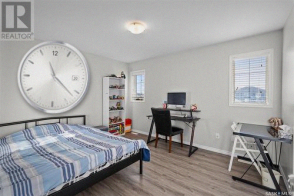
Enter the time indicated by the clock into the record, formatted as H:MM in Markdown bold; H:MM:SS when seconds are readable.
**11:22**
